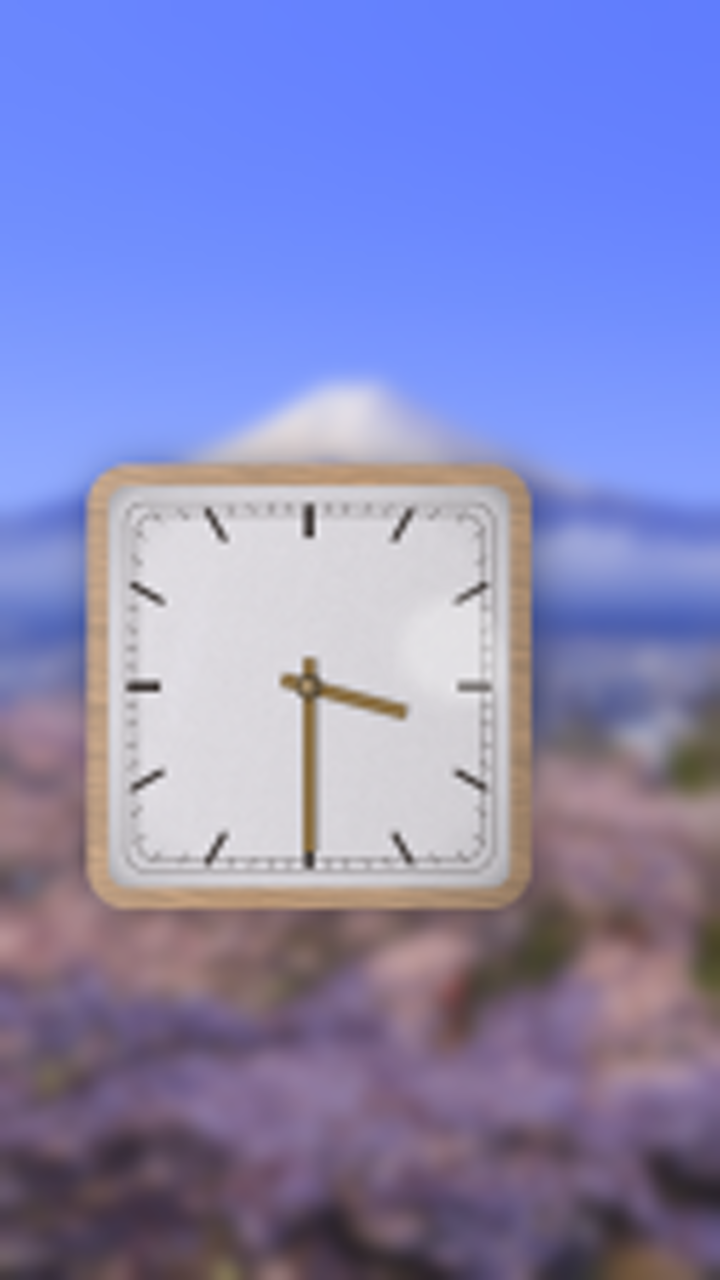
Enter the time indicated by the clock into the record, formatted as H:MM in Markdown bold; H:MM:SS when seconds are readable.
**3:30**
